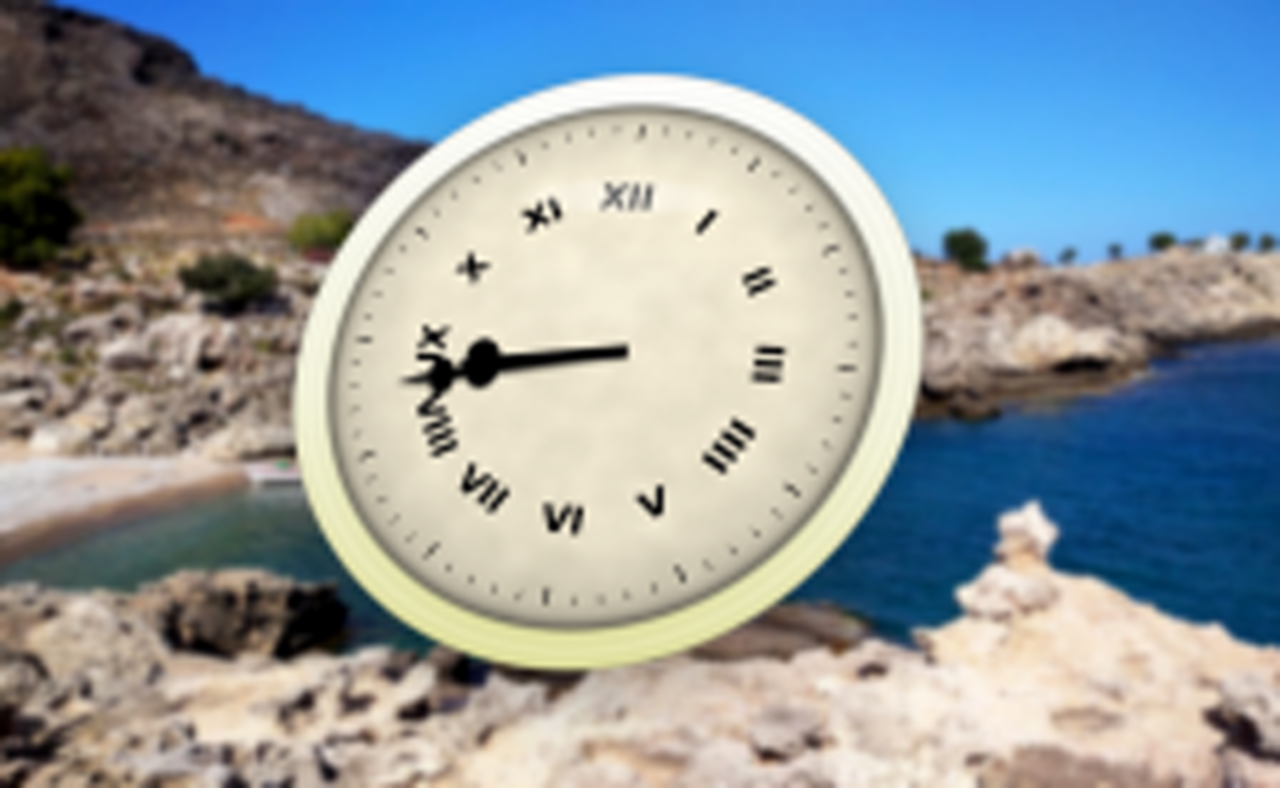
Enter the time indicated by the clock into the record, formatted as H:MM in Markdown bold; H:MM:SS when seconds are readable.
**8:43**
